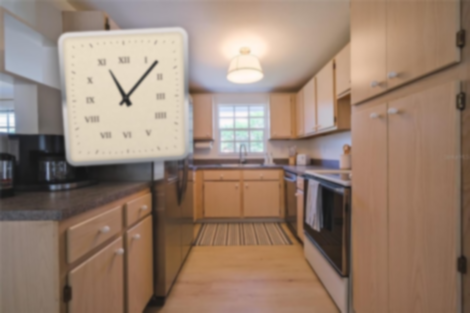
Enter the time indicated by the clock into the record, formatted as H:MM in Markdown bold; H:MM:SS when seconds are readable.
**11:07**
